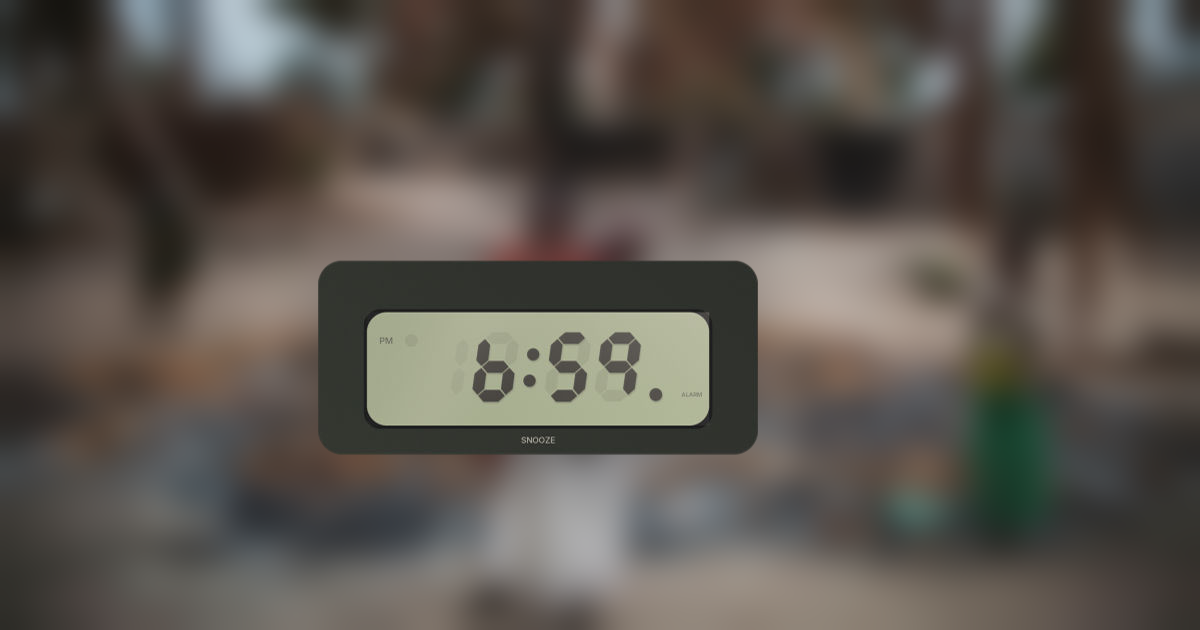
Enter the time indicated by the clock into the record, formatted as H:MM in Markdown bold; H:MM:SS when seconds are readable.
**6:59**
